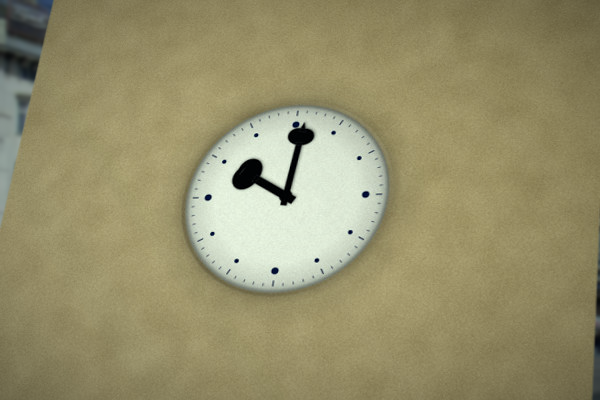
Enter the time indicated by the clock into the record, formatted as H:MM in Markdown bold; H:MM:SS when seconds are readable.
**10:01**
